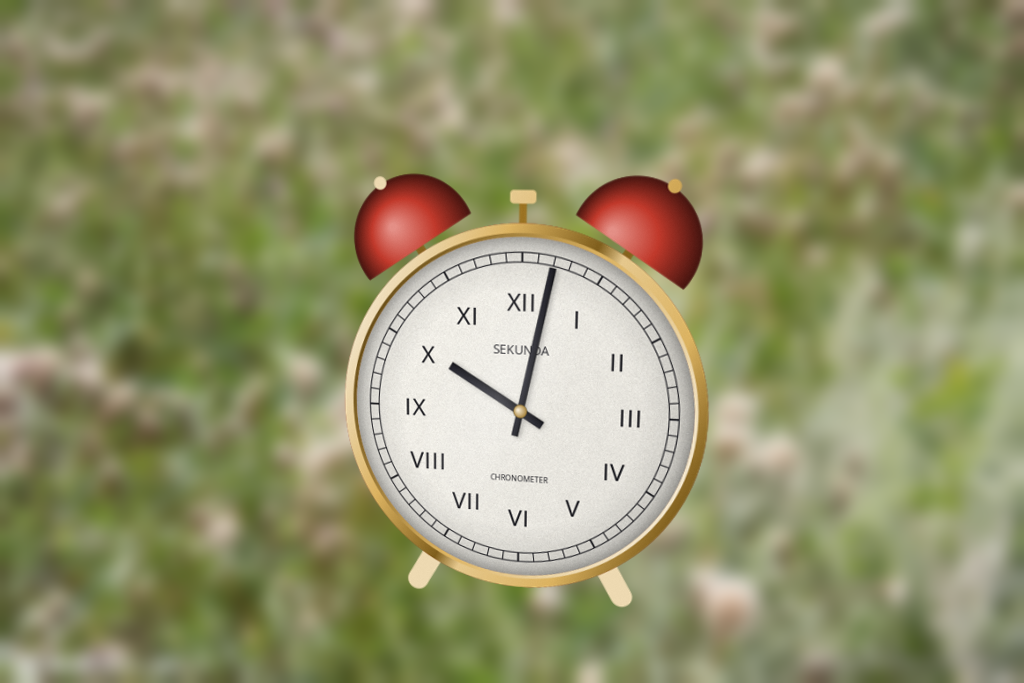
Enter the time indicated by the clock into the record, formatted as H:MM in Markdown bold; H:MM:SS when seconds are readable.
**10:02**
